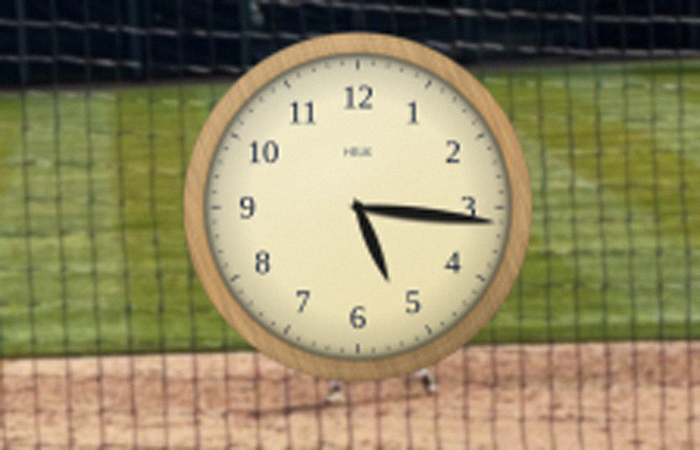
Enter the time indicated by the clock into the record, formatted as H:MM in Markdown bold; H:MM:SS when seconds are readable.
**5:16**
